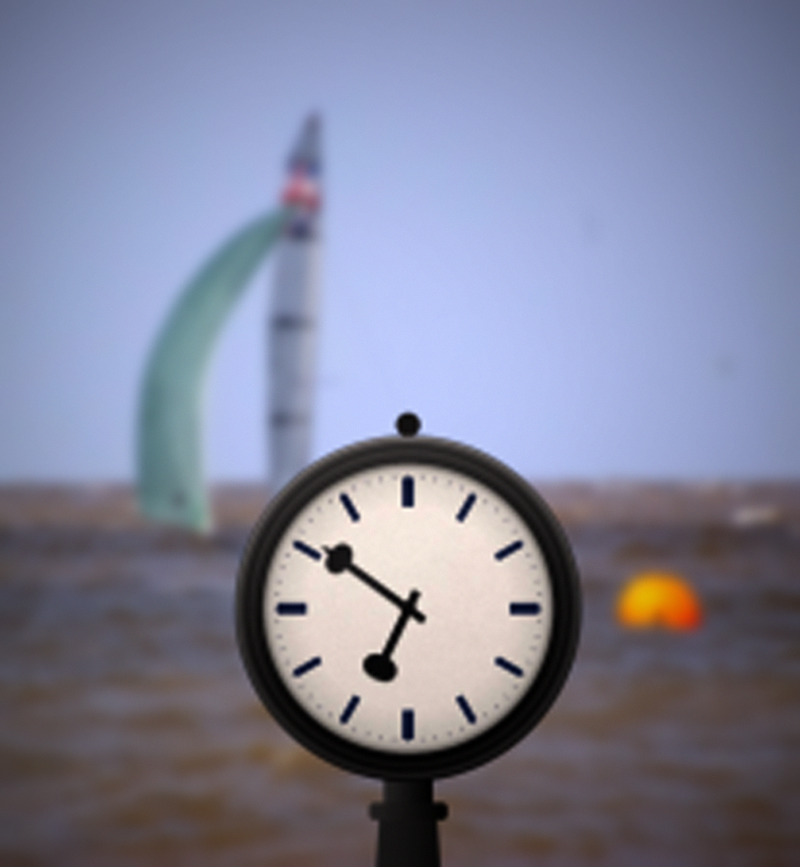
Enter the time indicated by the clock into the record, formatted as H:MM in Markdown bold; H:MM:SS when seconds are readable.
**6:51**
